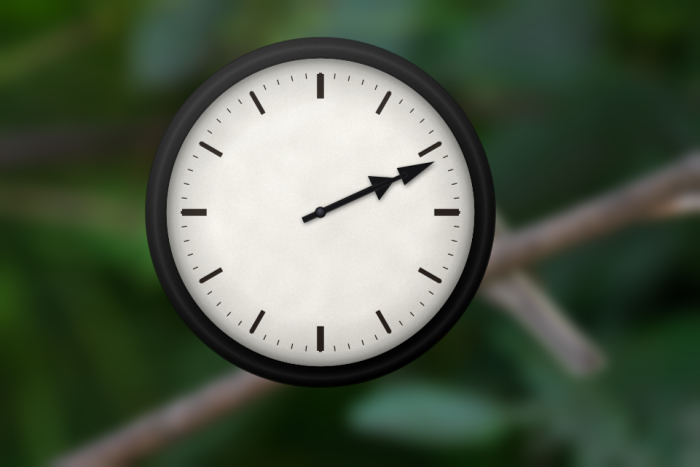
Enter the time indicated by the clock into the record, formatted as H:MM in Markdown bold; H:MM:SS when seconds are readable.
**2:11**
